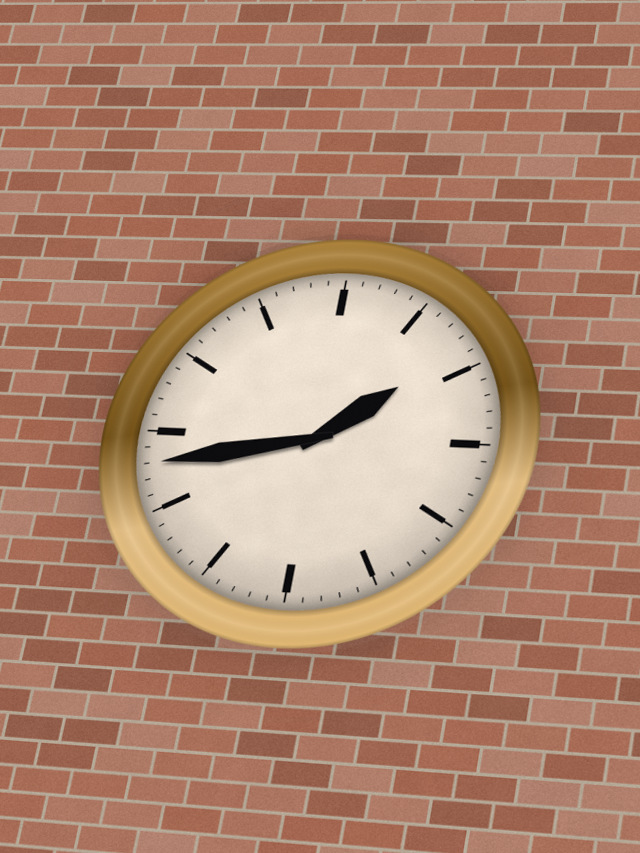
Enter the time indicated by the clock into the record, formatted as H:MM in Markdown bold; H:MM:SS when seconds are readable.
**1:43**
